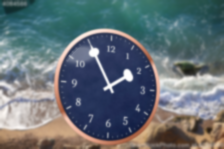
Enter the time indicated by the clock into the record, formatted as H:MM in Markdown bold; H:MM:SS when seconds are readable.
**1:55**
